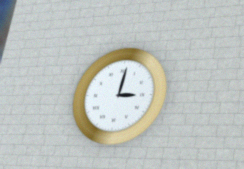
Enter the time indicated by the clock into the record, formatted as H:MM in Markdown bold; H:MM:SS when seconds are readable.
**3:01**
